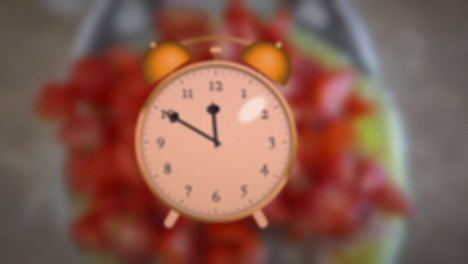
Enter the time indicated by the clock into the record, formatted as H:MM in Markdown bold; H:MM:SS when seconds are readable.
**11:50**
